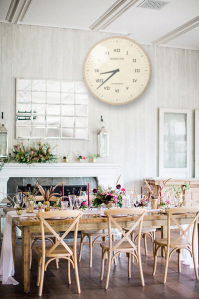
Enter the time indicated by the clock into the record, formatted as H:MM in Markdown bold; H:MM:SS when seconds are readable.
**8:38**
